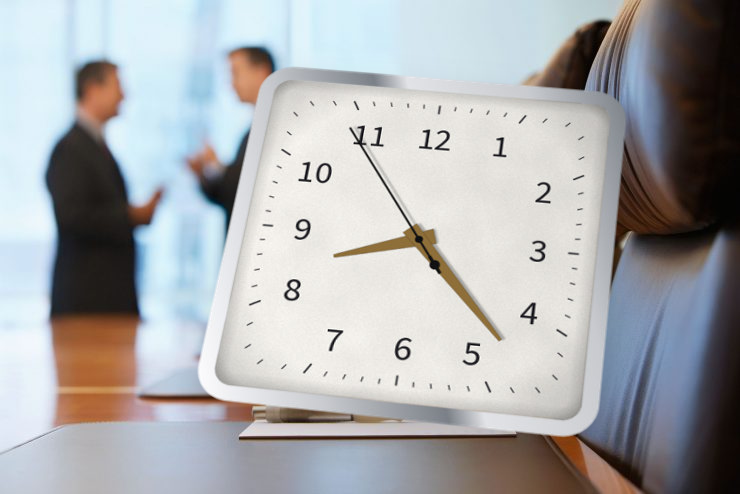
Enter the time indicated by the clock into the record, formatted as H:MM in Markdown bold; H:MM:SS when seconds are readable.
**8:22:54**
